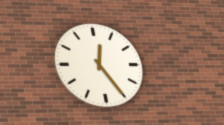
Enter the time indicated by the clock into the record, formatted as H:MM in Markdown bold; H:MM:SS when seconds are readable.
**12:25**
